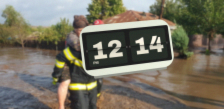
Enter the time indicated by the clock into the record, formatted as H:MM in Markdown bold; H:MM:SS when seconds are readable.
**12:14**
